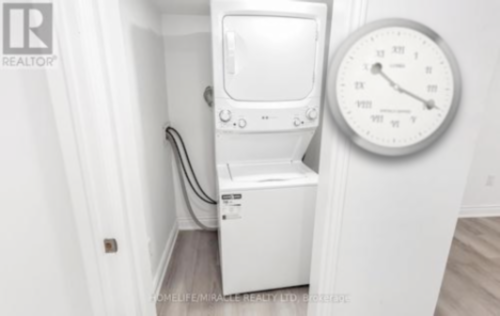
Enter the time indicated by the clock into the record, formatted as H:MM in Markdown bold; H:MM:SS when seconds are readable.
**10:19**
